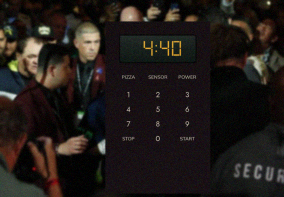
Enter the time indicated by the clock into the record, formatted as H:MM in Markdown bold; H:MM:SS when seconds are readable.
**4:40**
